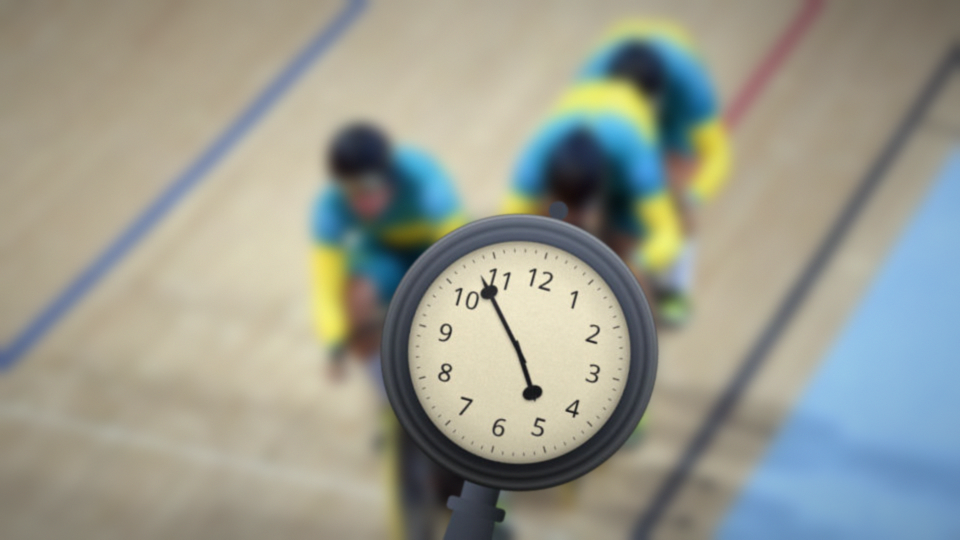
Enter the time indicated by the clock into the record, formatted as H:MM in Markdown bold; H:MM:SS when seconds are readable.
**4:53**
